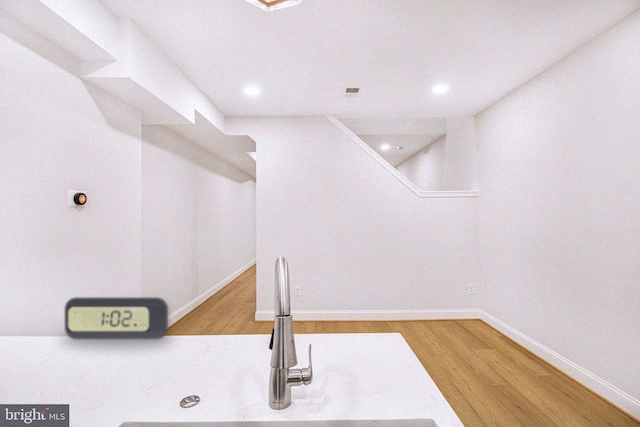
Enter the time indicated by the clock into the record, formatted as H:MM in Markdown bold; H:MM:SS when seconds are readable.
**1:02**
